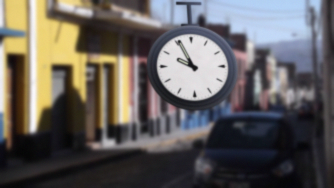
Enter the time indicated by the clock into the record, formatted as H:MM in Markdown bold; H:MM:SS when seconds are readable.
**9:56**
